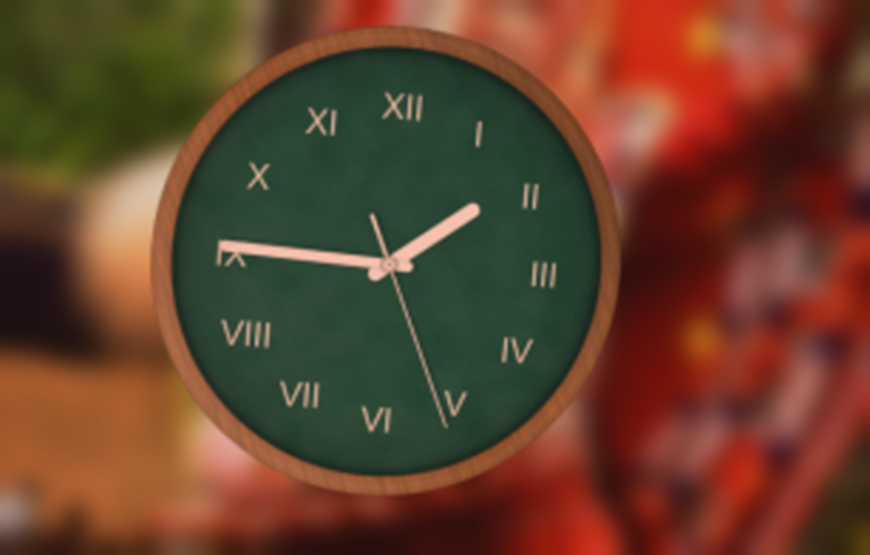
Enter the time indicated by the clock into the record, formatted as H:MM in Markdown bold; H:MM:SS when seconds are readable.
**1:45:26**
